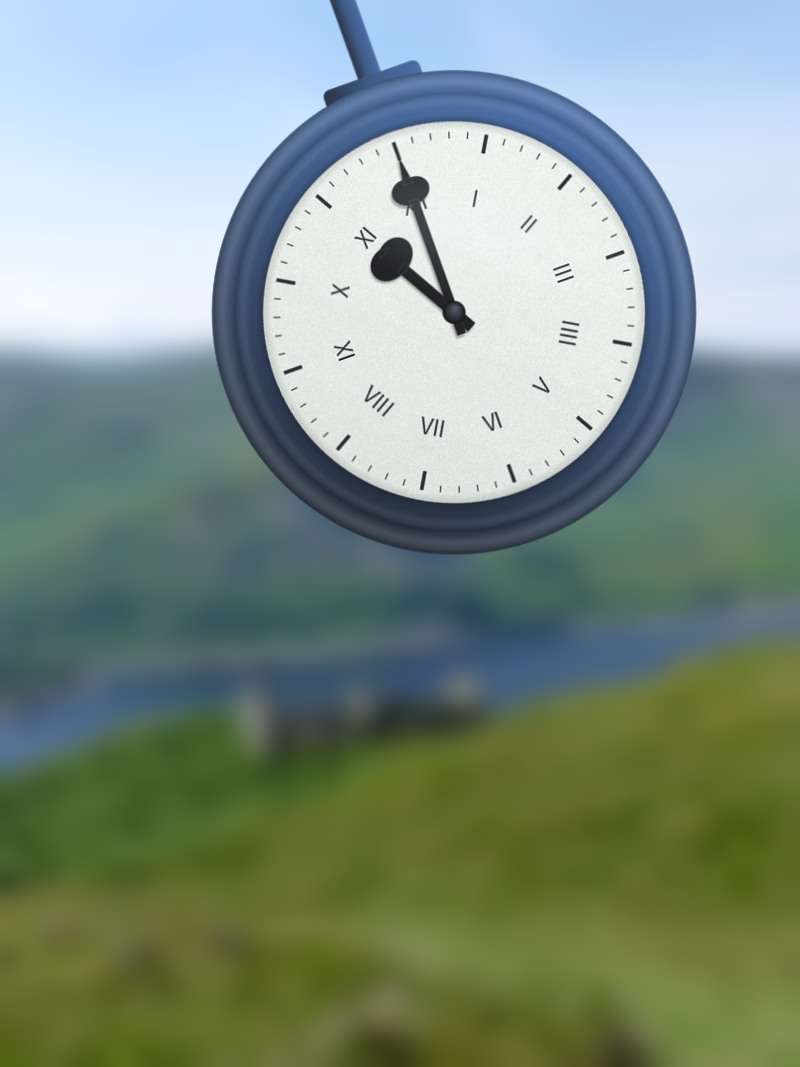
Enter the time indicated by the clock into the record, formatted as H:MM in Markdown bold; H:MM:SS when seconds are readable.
**11:00**
